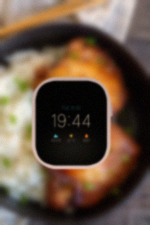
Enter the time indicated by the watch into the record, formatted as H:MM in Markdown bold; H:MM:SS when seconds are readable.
**19:44**
